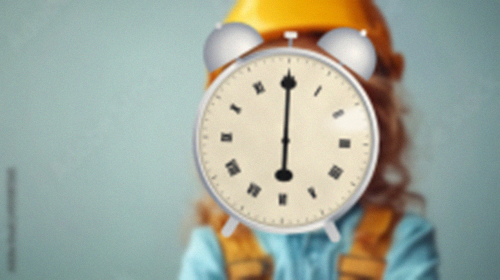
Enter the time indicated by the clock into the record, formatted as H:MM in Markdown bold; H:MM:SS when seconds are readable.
**6:00**
